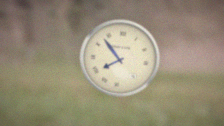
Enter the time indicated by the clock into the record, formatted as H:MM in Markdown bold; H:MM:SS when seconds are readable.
**7:53**
